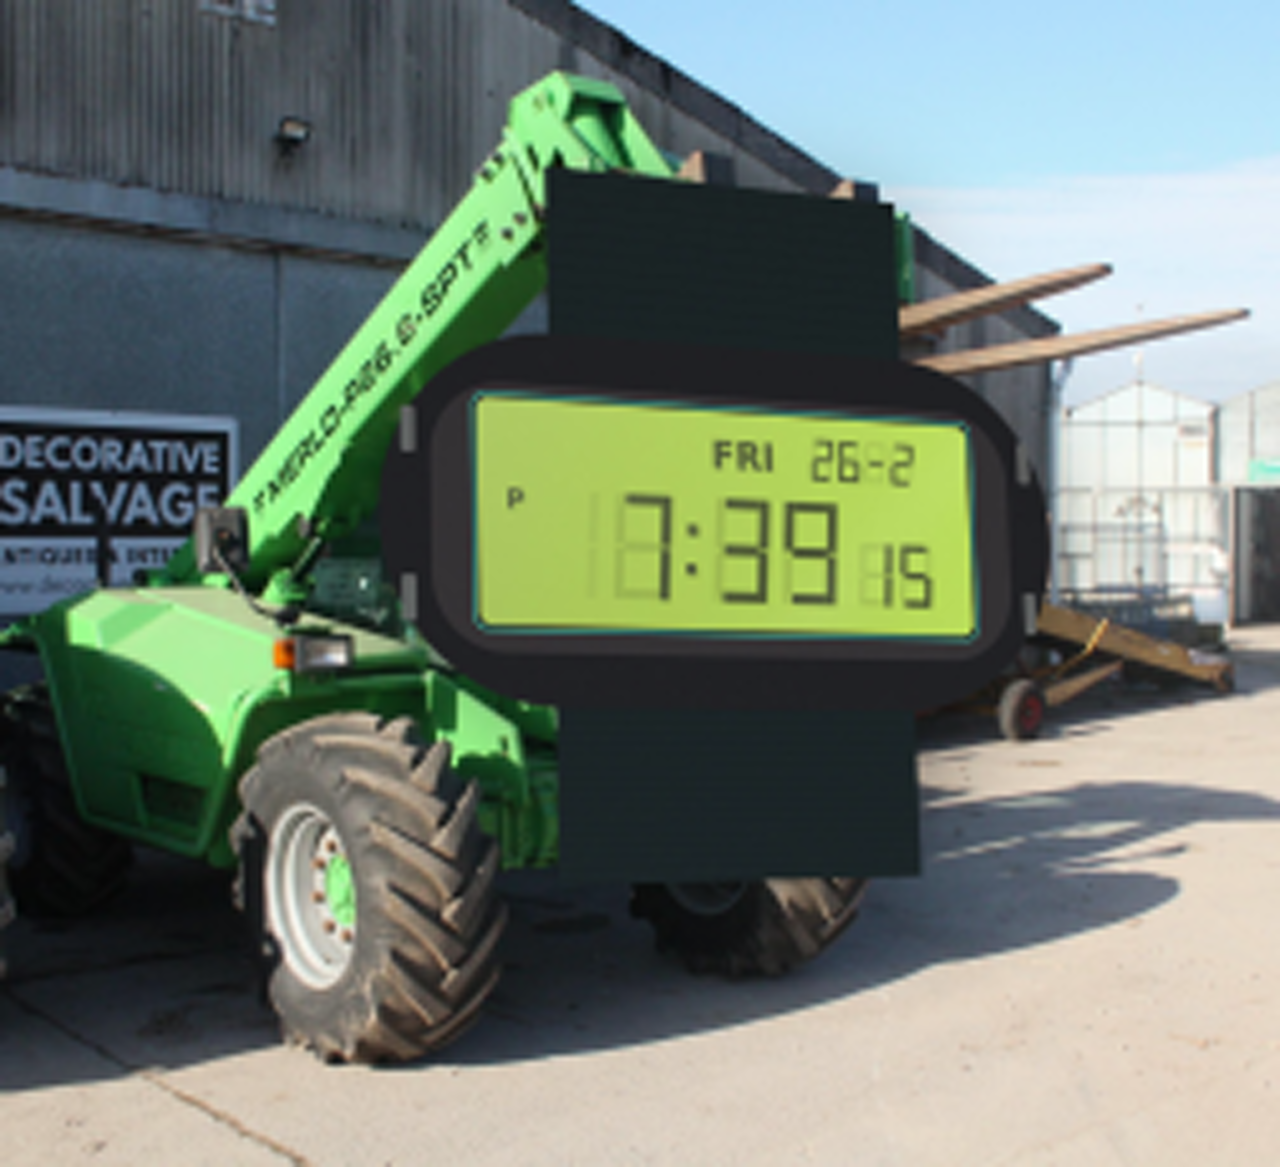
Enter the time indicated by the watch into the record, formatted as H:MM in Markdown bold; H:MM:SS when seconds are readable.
**7:39:15**
